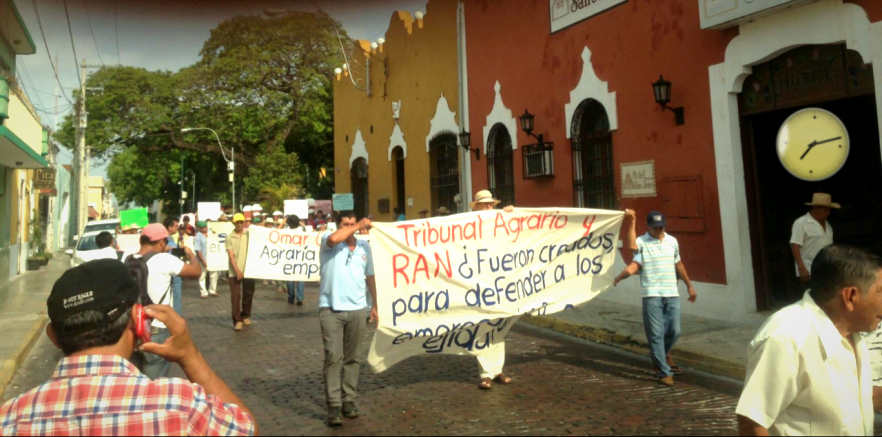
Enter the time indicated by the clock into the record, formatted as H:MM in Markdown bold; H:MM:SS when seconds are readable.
**7:12**
